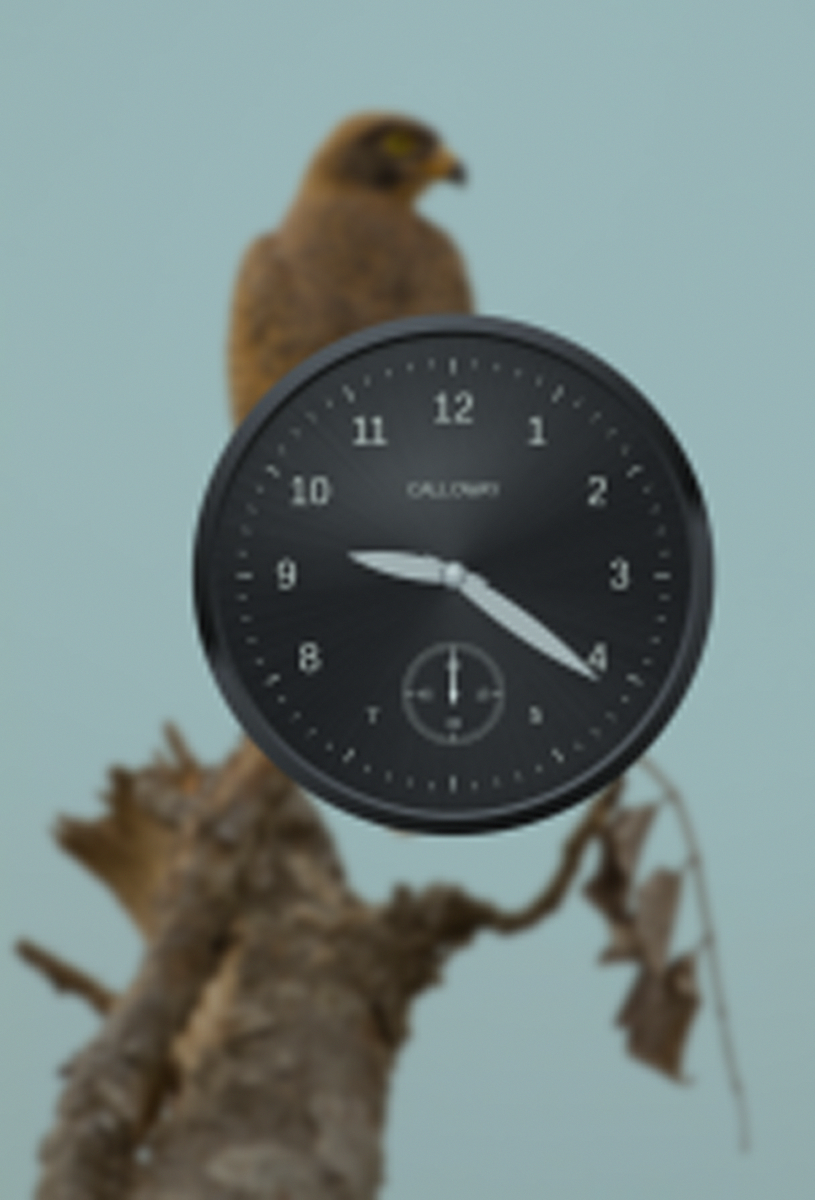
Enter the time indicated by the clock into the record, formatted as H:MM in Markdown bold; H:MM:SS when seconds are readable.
**9:21**
